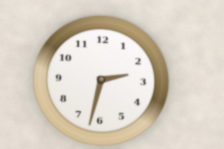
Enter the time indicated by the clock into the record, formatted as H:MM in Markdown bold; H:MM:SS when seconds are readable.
**2:32**
